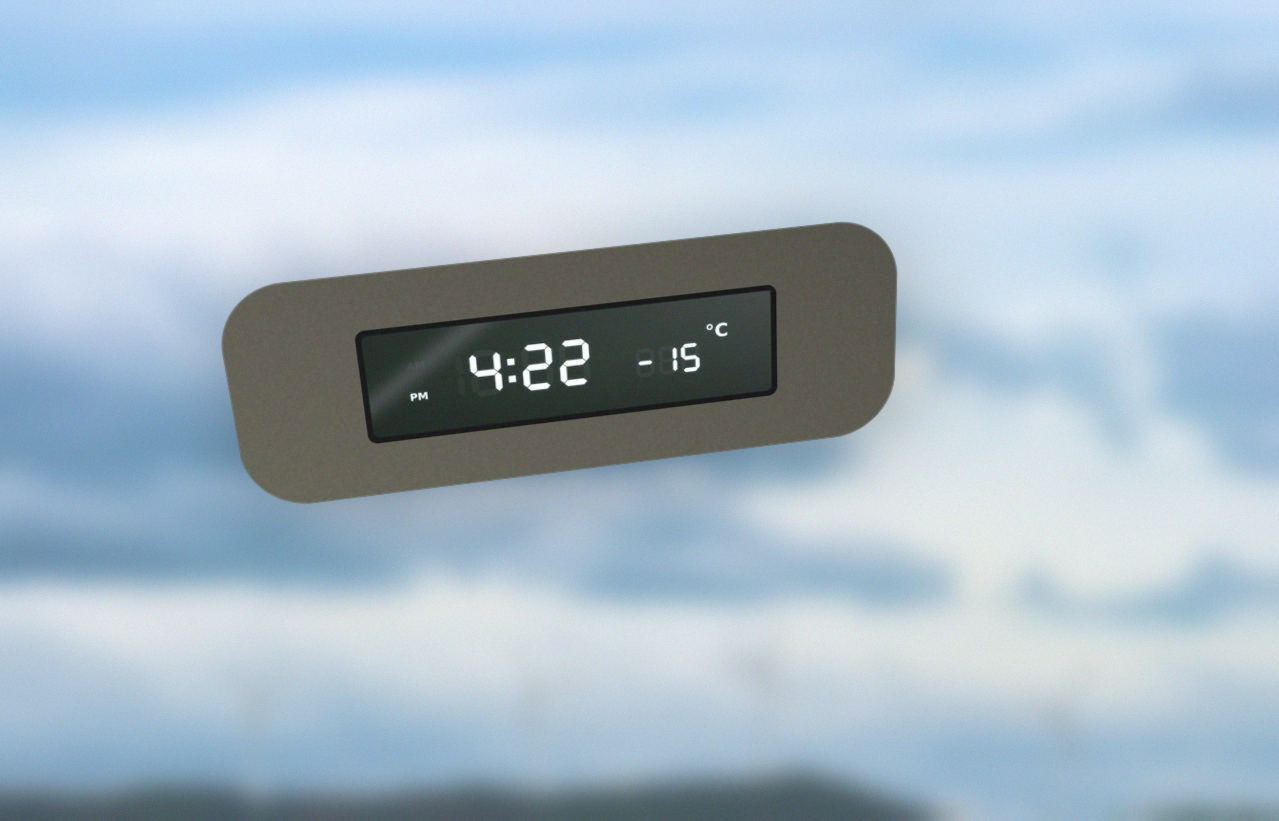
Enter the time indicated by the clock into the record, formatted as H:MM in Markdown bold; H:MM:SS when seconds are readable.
**4:22**
